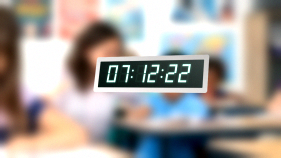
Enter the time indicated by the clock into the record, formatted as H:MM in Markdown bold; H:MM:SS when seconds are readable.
**7:12:22**
